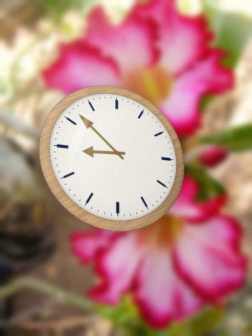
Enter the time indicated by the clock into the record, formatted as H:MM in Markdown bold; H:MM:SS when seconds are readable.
**8:52**
